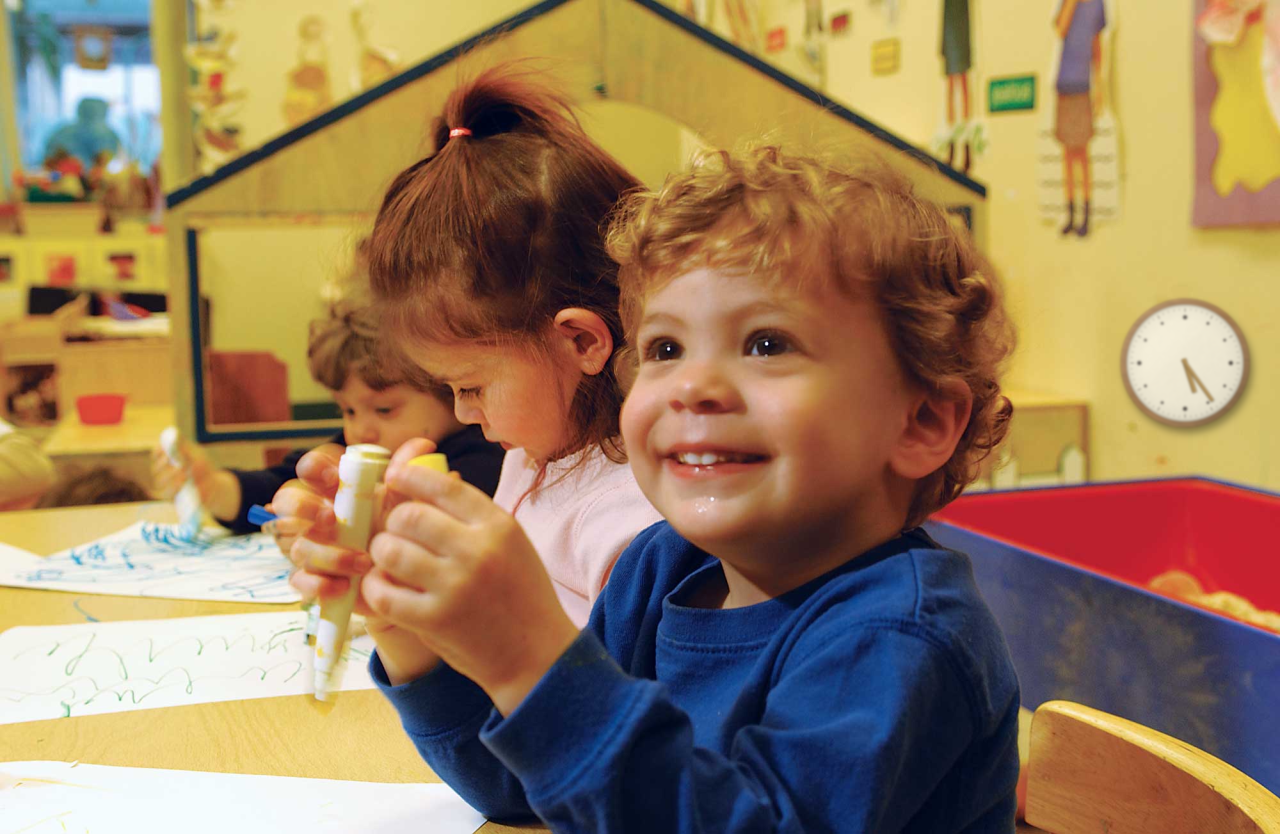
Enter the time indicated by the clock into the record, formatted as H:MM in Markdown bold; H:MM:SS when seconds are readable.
**5:24**
